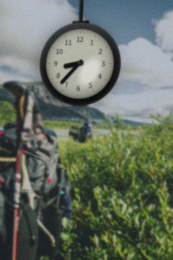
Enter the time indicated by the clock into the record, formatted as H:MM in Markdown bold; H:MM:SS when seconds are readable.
**8:37**
